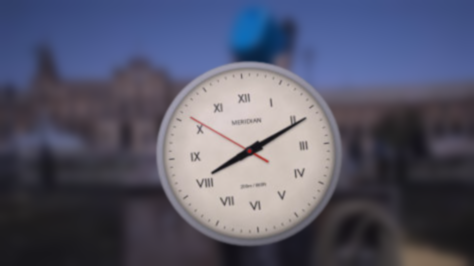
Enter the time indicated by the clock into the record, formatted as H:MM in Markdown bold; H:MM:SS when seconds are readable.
**8:10:51**
